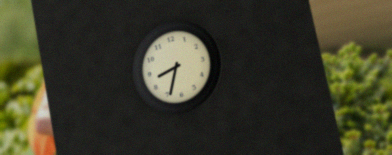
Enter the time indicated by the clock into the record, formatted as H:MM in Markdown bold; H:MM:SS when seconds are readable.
**8:34**
